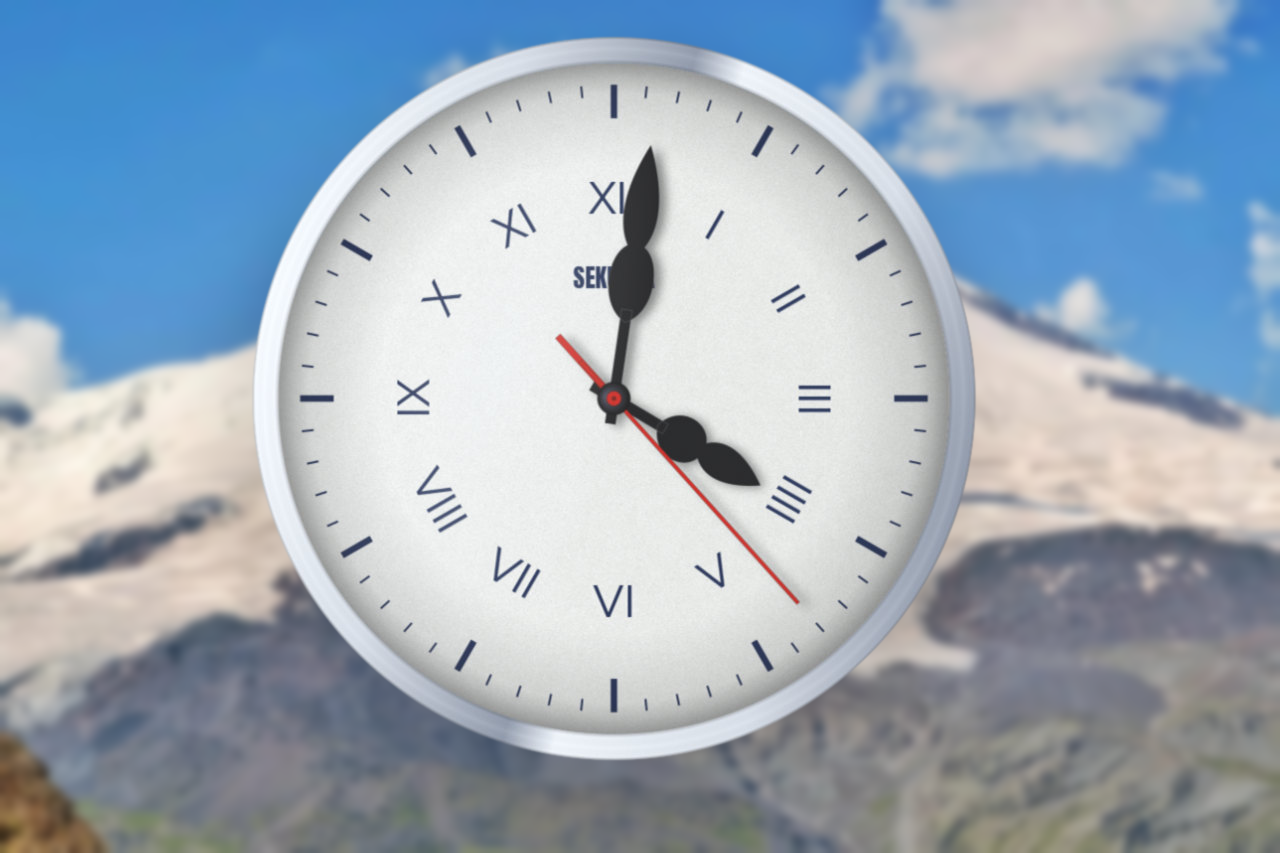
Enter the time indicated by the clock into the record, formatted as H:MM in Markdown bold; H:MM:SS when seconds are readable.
**4:01:23**
